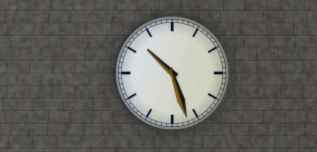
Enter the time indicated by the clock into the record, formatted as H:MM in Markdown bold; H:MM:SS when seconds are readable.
**10:27**
